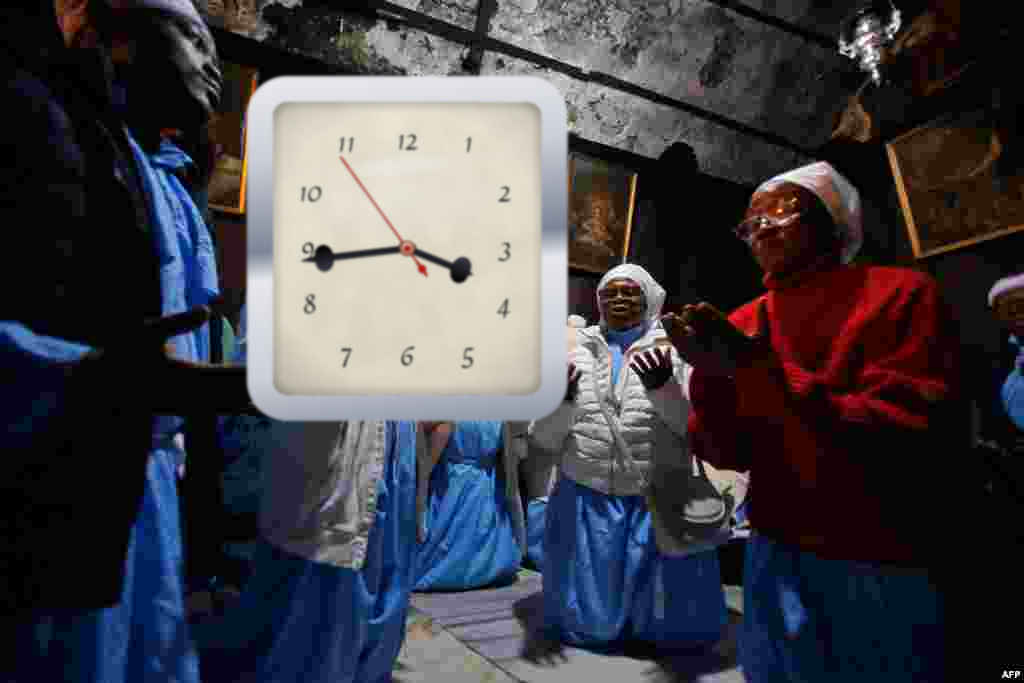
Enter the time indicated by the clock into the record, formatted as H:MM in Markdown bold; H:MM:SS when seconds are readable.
**3:43:54**
